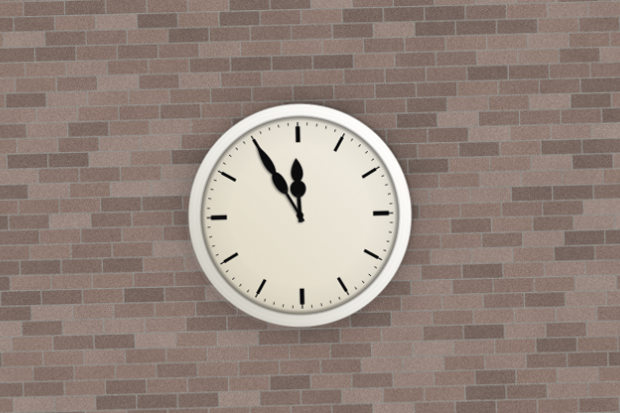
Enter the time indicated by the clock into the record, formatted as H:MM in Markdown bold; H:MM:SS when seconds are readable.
**11:55**
